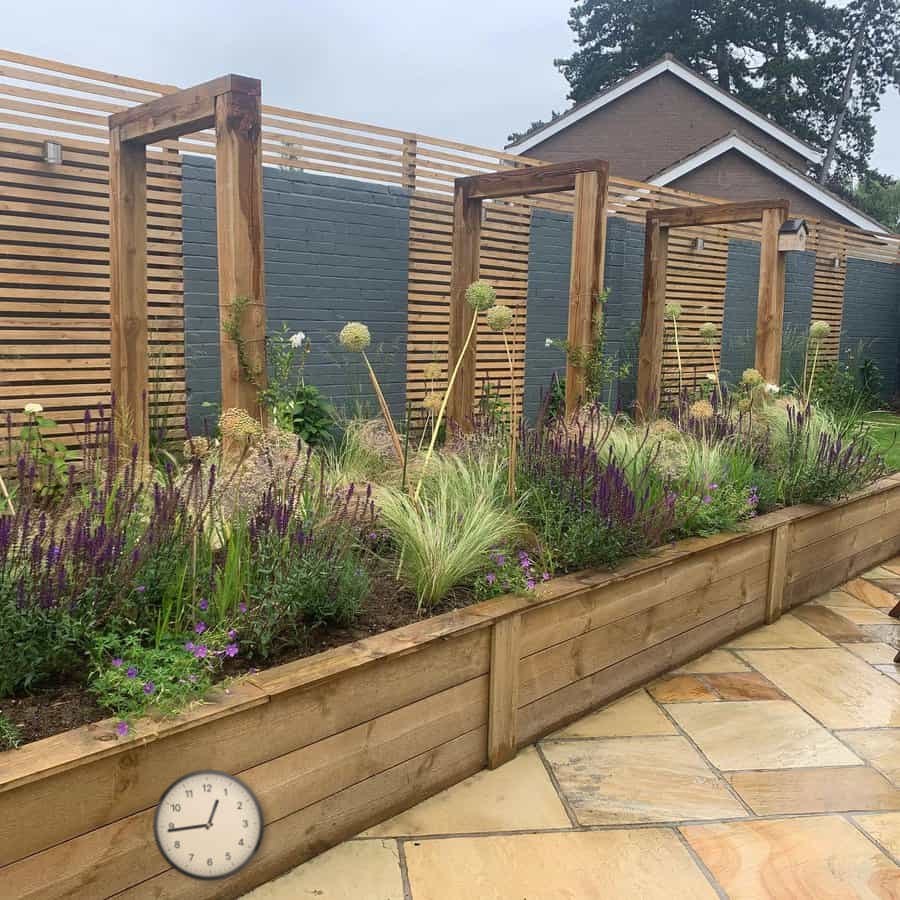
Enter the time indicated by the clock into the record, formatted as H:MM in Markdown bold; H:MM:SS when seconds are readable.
**12:44**
